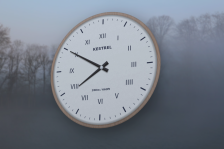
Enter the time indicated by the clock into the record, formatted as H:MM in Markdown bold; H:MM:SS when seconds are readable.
**7:50**
